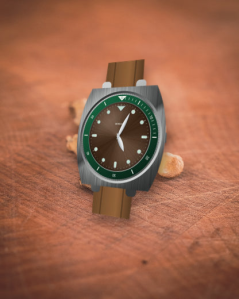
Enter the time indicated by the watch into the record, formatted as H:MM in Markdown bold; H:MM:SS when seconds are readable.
**5:04**
